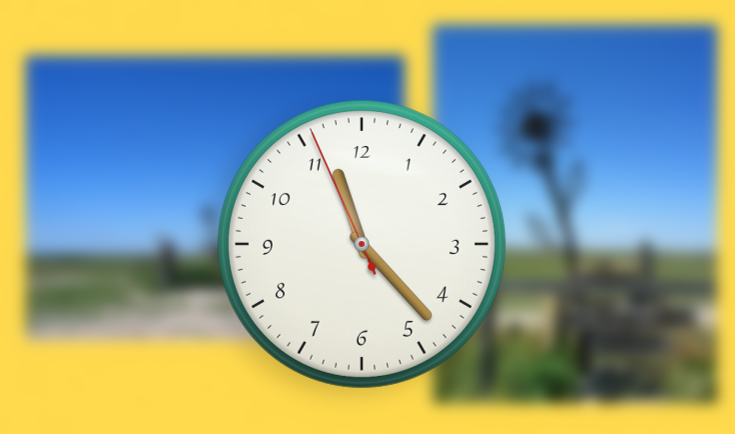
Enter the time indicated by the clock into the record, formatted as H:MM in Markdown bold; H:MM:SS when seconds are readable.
**11:22:56**
